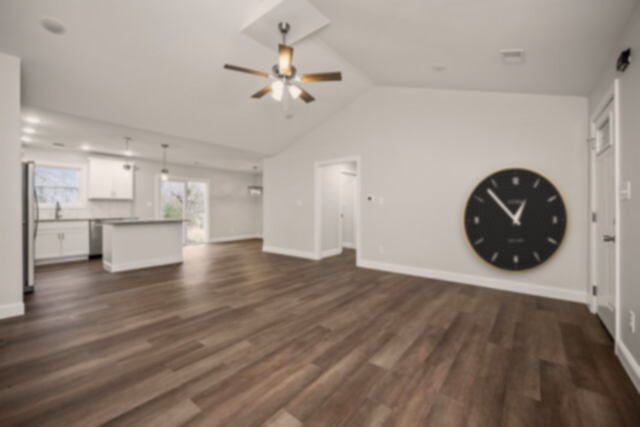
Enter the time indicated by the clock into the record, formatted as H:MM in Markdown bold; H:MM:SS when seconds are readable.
**12:53**
